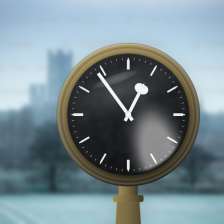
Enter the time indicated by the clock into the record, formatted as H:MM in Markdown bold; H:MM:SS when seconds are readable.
**12:54**
